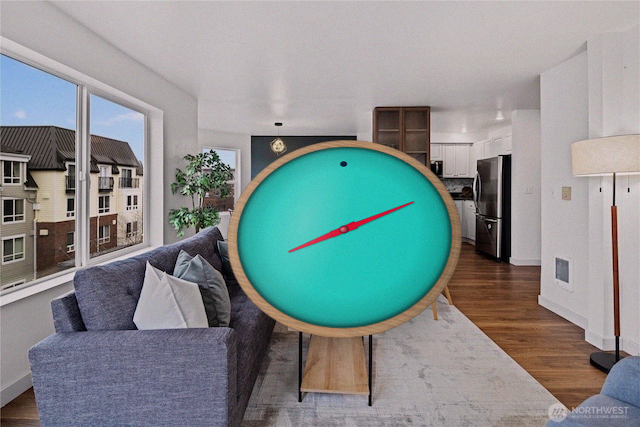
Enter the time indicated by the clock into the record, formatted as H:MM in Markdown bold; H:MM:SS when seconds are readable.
**8:11**
